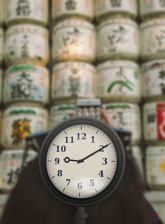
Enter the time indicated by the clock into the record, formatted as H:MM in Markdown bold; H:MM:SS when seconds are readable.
**9:10**
